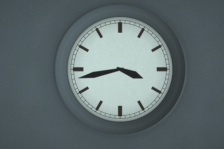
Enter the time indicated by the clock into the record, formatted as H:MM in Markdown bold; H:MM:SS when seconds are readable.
**3:43**
